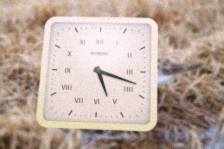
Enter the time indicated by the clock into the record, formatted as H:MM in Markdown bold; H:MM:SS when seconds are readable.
**5:18**
